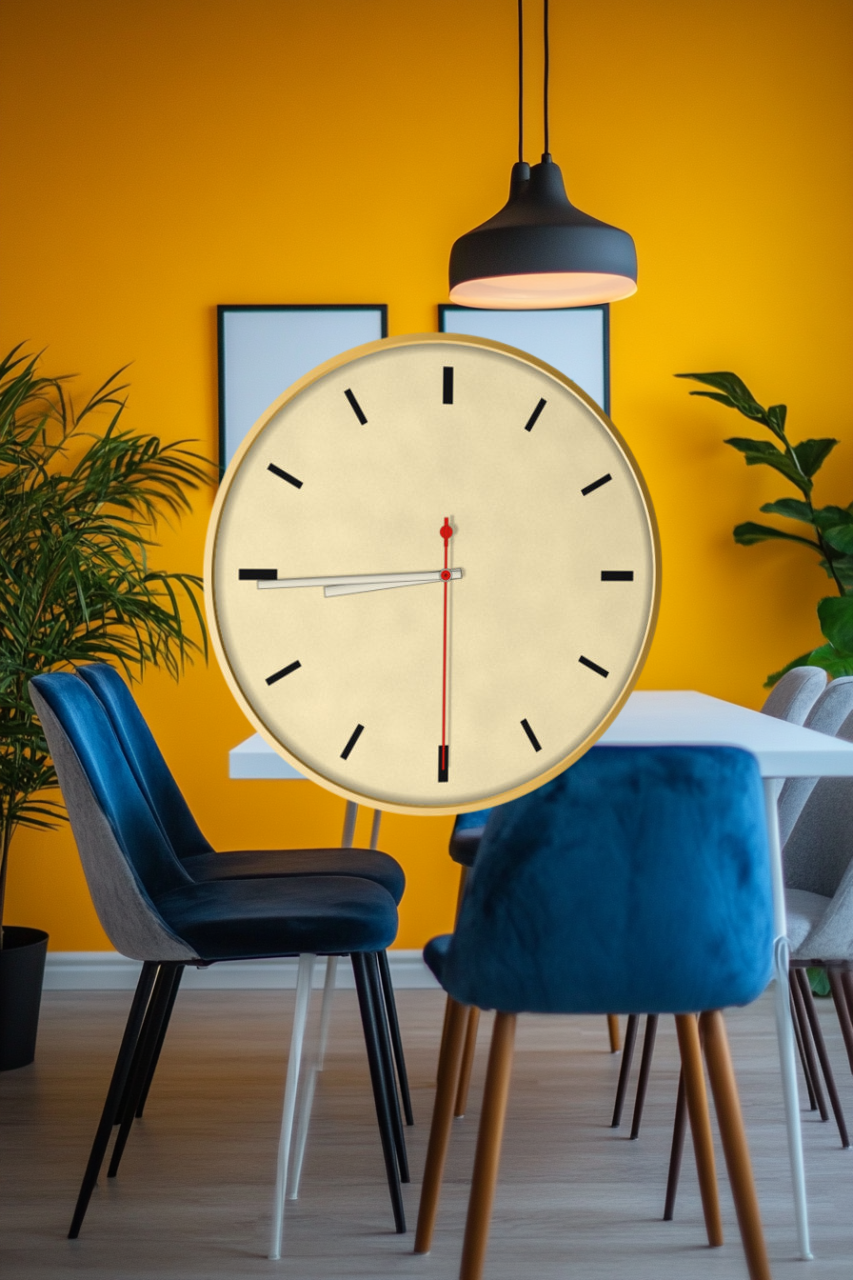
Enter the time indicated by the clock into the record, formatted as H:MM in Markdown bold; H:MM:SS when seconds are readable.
**8:44:30**
